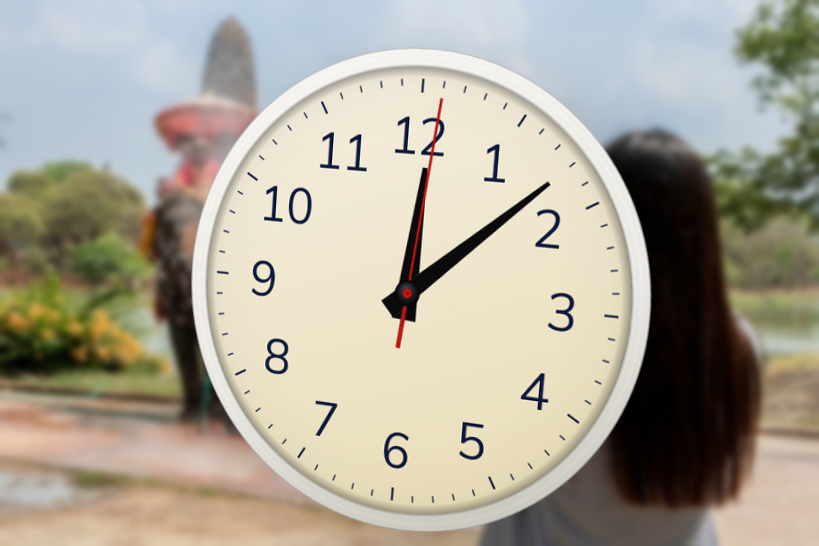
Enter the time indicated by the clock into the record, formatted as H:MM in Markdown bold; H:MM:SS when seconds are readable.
**12:08:01**
